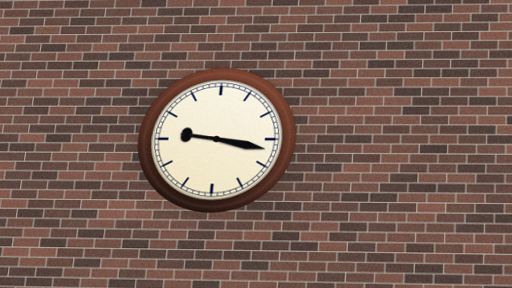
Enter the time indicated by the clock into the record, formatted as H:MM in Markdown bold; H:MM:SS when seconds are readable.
**9:17**
